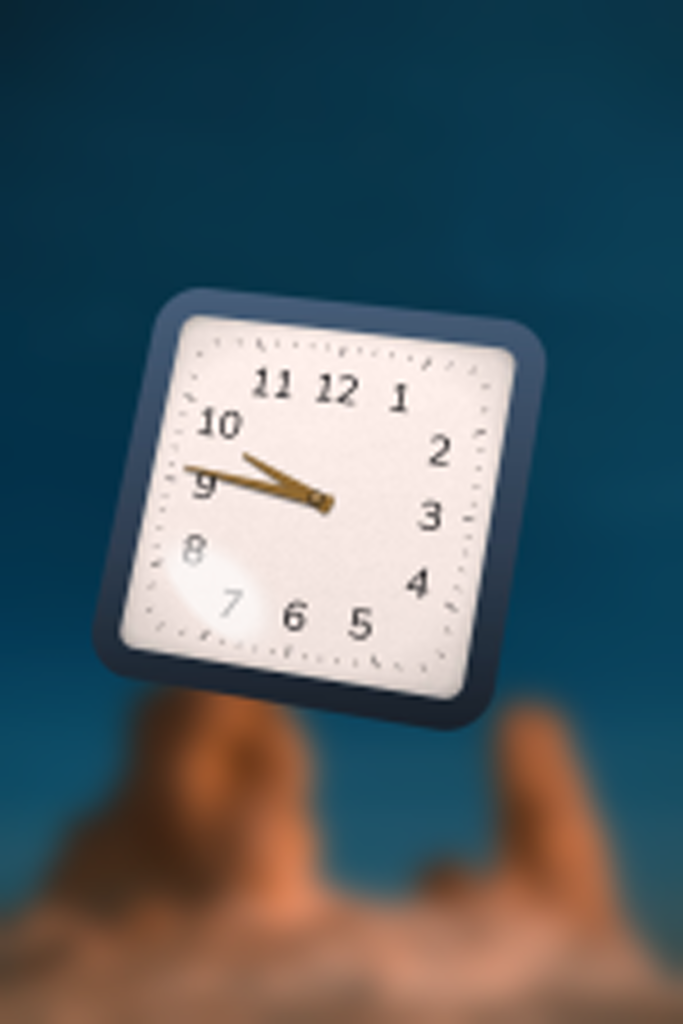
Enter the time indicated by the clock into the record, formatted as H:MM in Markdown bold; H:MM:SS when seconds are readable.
**9:46**
